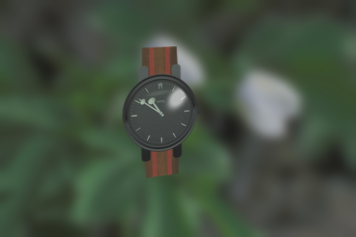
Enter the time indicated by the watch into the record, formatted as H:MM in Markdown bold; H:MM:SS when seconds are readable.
**10:51**
